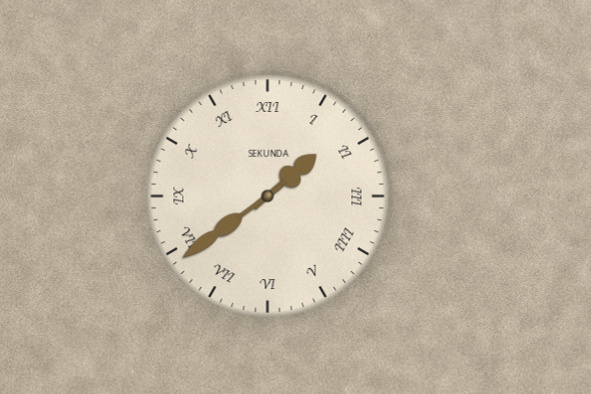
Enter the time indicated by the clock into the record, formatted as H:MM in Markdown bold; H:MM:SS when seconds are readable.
**1:39**
